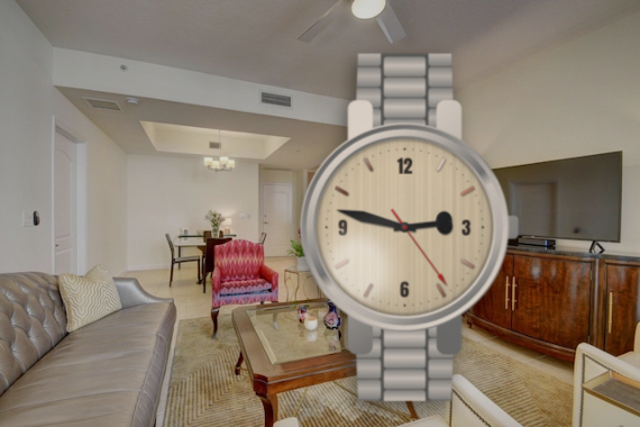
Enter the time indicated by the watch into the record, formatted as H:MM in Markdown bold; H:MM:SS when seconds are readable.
**2:47:24**
